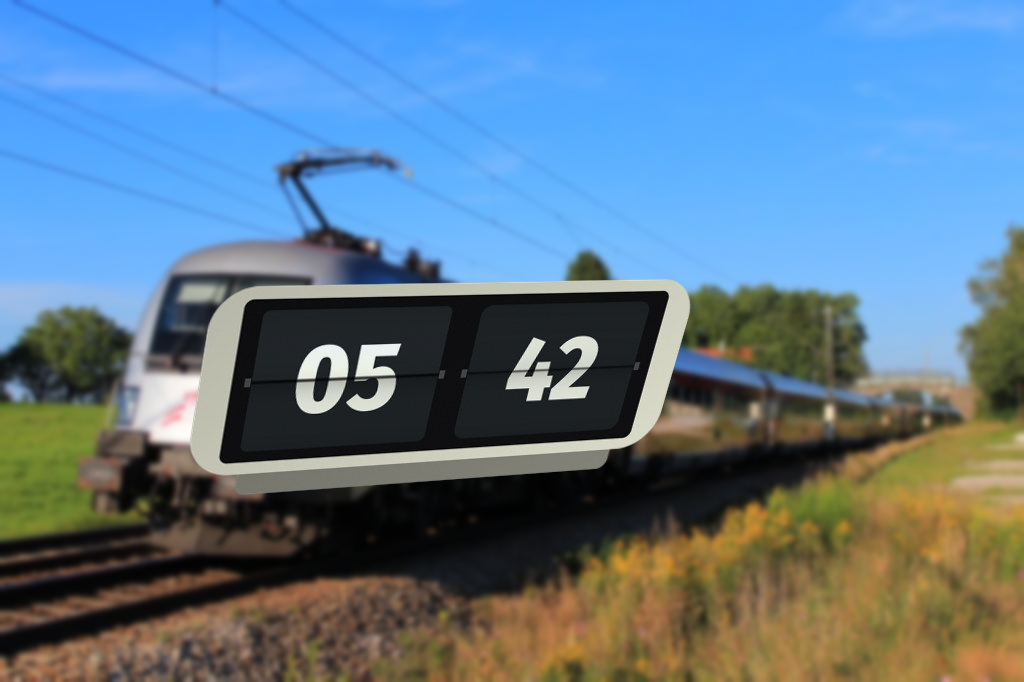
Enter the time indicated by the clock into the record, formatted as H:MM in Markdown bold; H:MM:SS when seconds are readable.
**5:42**
